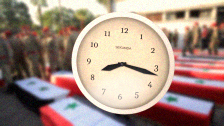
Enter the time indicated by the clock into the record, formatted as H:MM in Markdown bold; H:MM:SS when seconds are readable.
**8:17**
